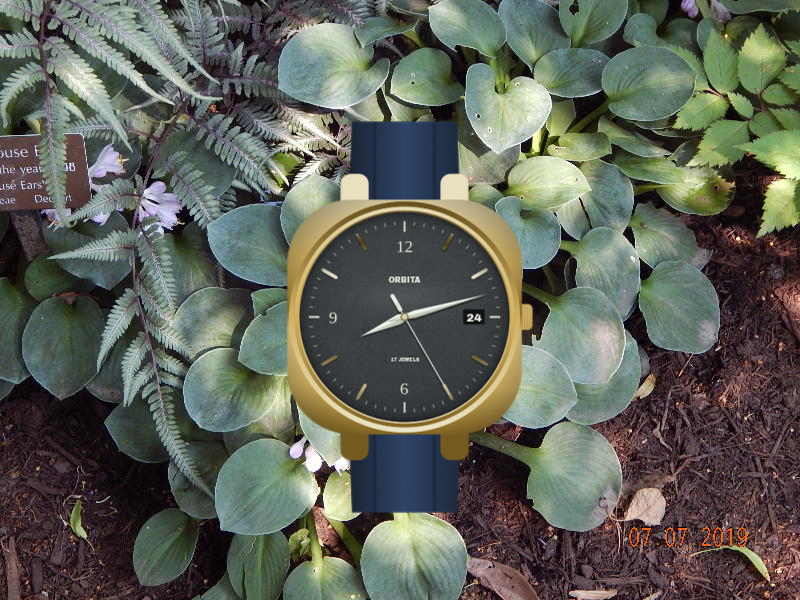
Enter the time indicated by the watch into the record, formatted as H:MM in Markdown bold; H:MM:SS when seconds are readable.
**8:12:25**
